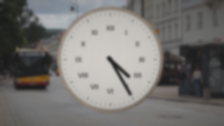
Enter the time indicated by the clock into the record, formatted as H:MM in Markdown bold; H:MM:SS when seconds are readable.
**4:25**
